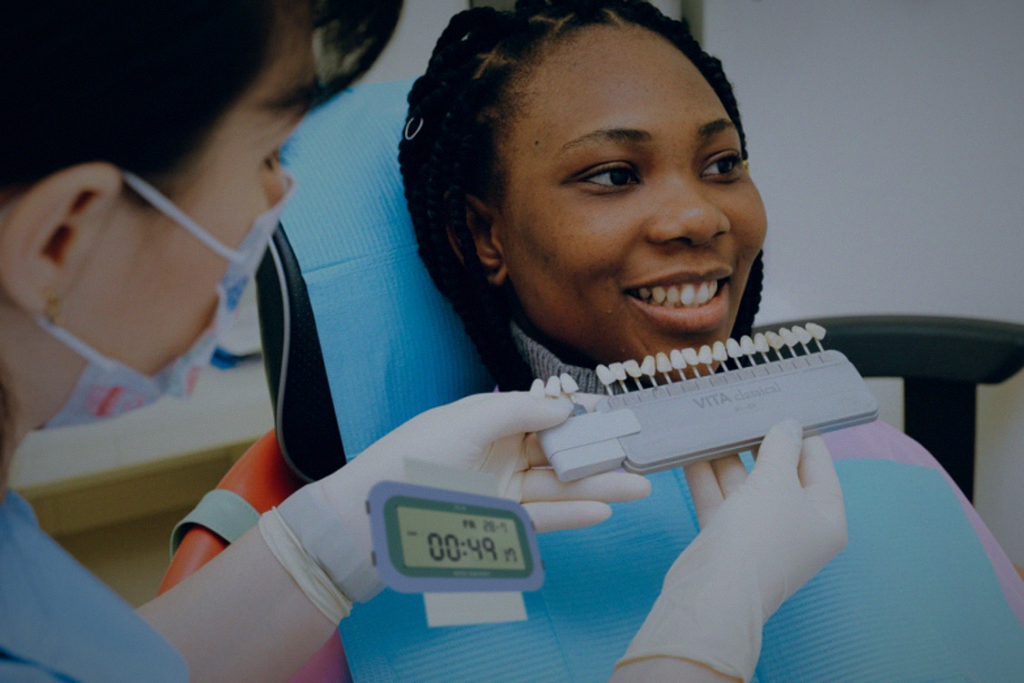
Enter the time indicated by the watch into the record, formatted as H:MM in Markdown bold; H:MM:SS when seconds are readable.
**0:49:17**
